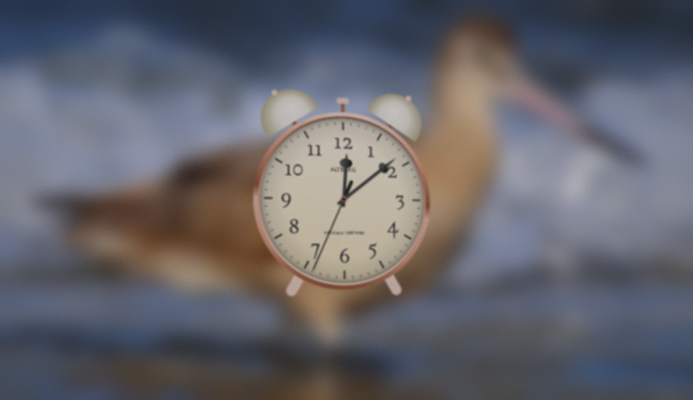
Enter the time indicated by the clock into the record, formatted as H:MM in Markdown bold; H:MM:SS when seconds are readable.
**12:08:34**
